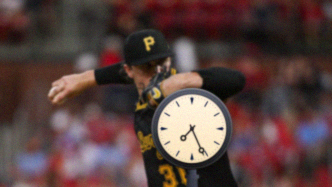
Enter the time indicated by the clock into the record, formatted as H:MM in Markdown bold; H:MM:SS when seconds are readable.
**7:26**
